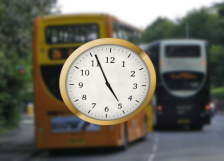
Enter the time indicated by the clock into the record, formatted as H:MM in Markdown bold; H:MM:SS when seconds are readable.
**4:56**
